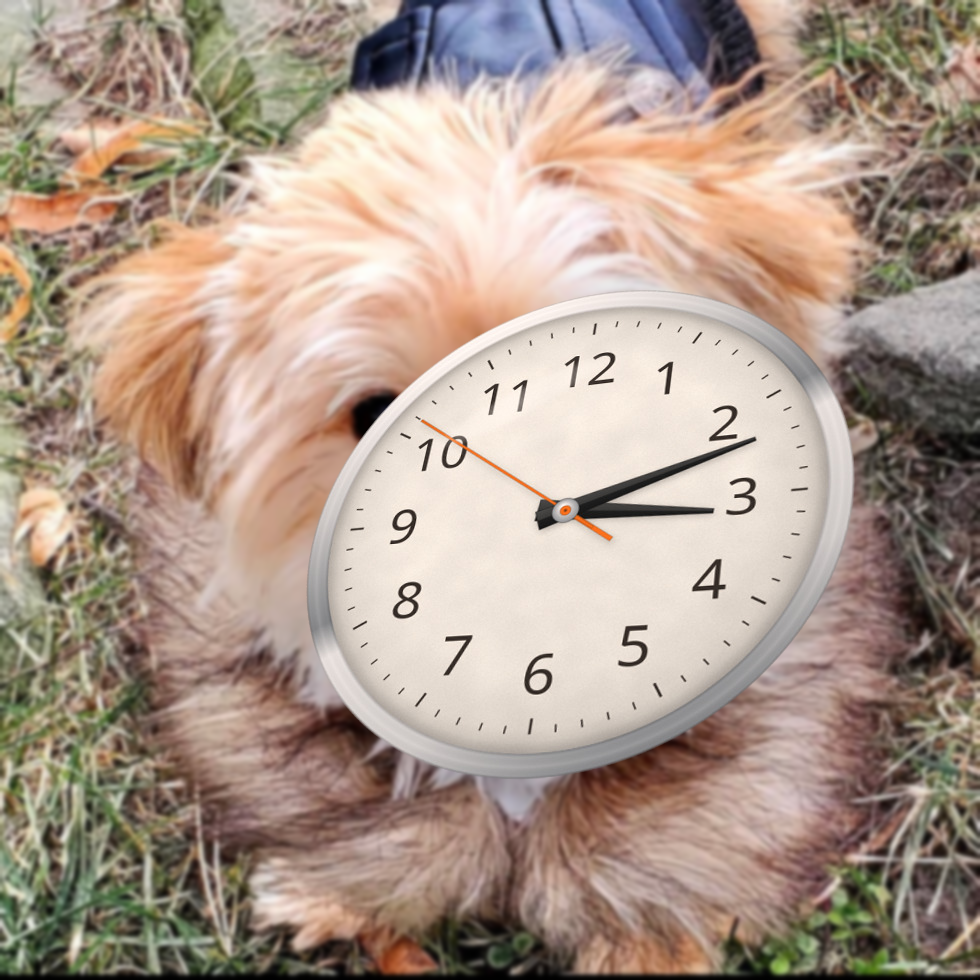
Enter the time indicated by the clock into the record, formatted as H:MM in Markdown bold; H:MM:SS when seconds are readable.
**3:11:51**
